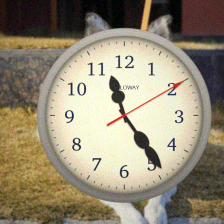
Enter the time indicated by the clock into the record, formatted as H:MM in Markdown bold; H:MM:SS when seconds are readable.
**11:24:10**
